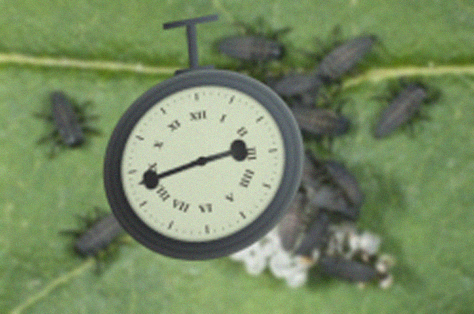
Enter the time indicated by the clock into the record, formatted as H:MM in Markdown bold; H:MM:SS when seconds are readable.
**2:43**
